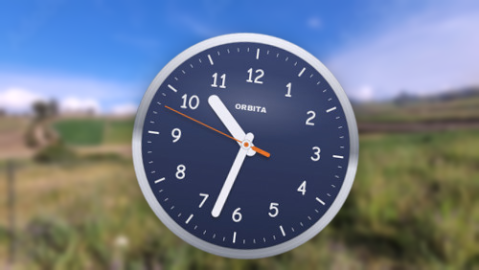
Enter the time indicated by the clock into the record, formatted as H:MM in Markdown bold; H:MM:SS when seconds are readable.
**10:32:48**
